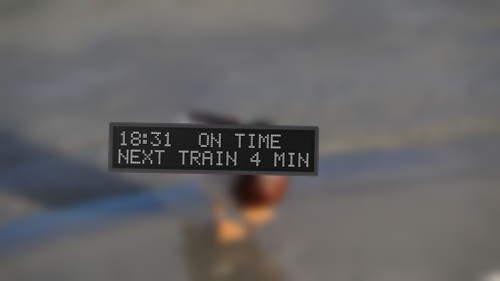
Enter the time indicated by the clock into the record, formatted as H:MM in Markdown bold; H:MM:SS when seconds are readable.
**18:31**
